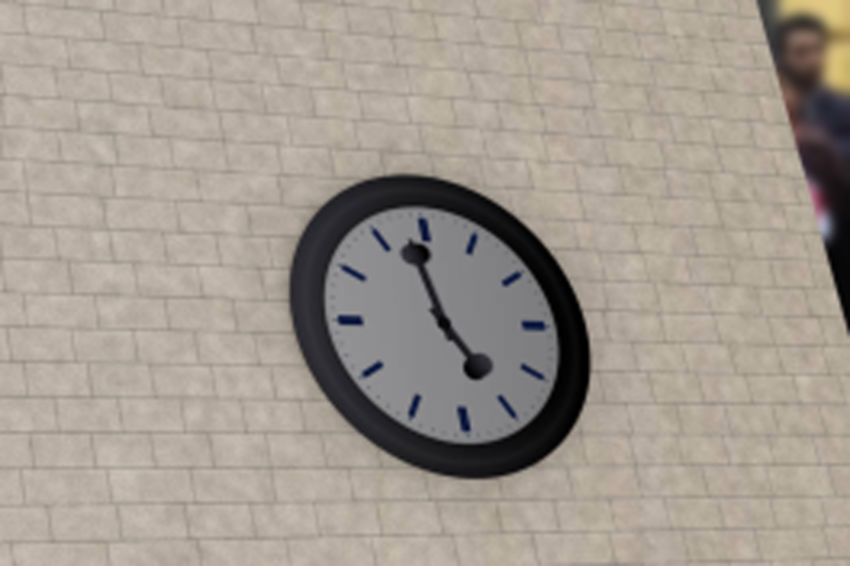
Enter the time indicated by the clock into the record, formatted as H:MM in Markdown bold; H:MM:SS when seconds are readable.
**4:58**
